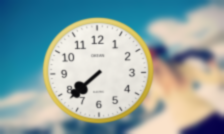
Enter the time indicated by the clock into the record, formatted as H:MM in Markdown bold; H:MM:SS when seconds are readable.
**7:38**
